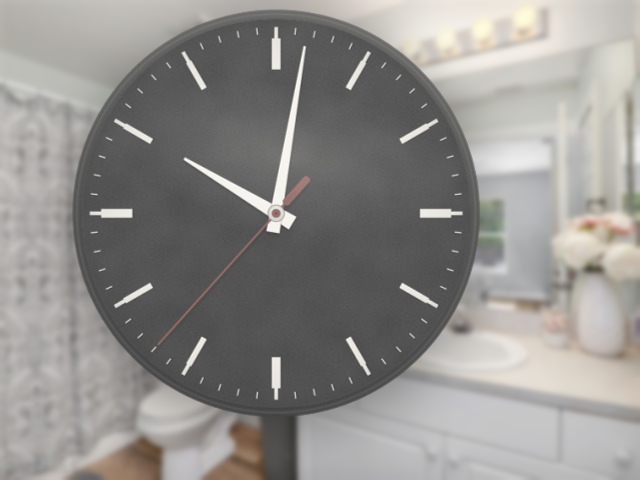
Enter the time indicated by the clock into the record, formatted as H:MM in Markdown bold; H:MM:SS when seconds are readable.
**10:01:37**
